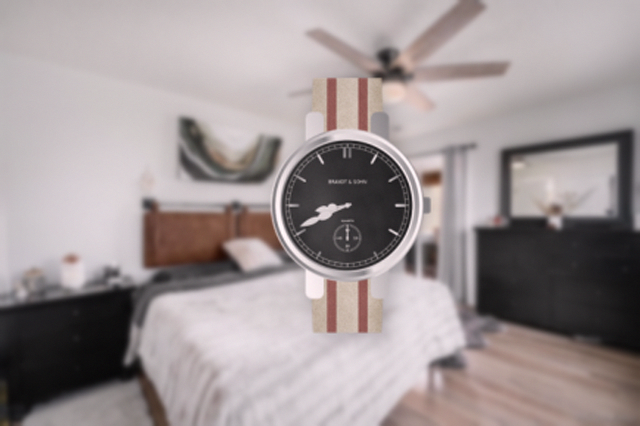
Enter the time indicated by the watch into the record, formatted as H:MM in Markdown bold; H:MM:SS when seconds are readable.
**8:41**
